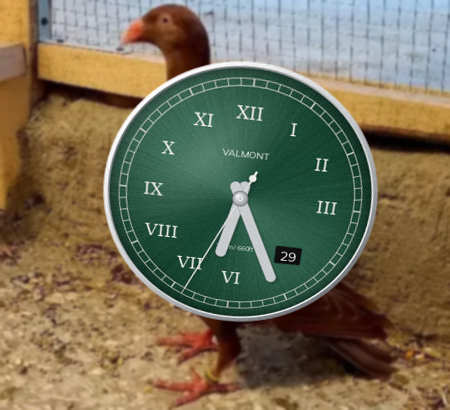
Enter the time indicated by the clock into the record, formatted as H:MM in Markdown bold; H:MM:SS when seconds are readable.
**6:25:34**
